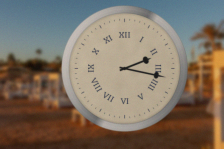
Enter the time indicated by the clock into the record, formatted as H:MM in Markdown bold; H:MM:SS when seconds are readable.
**2:17**
